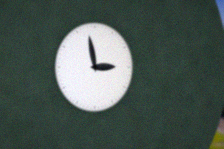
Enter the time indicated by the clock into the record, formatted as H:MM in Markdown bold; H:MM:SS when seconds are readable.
**2:58**
